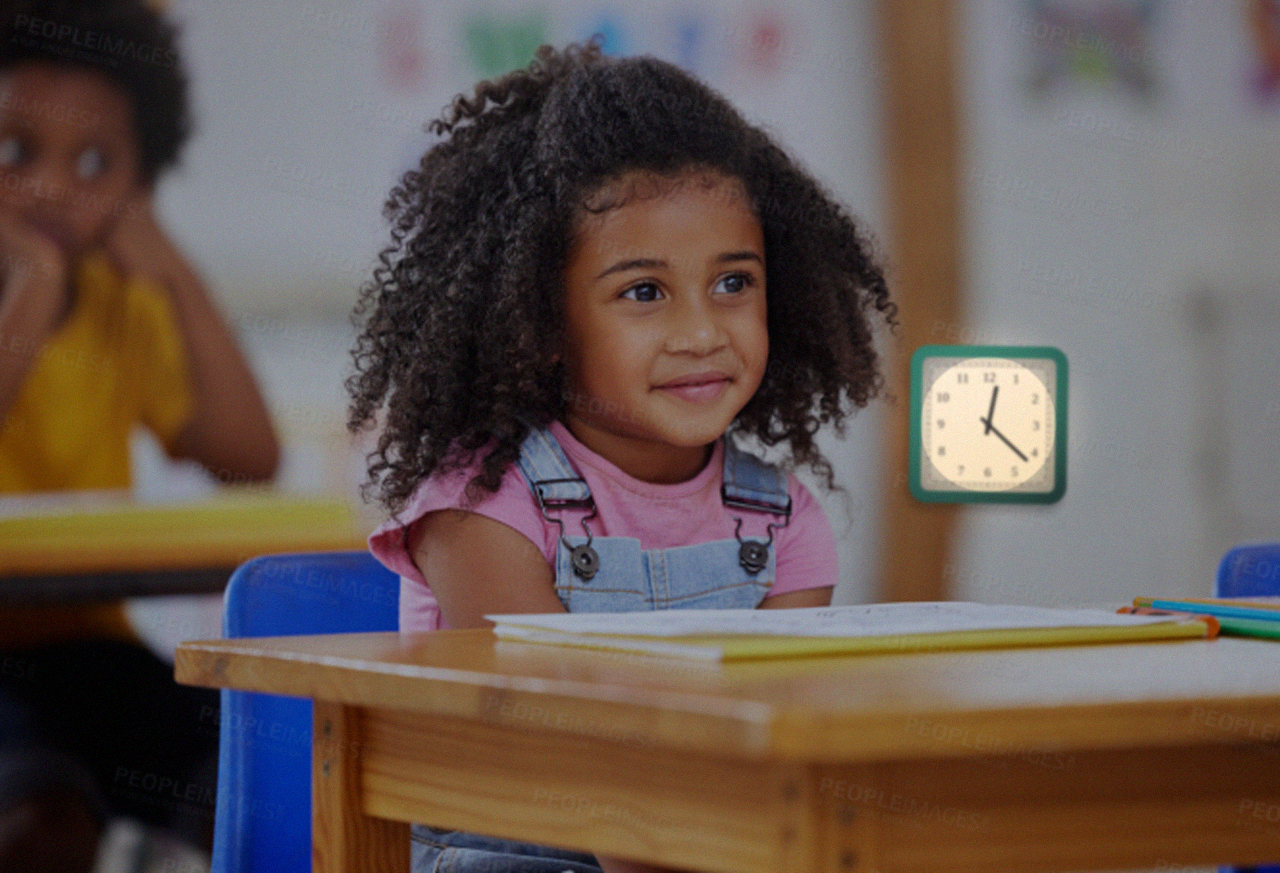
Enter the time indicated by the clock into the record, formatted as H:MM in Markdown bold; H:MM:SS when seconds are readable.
**12:22**
